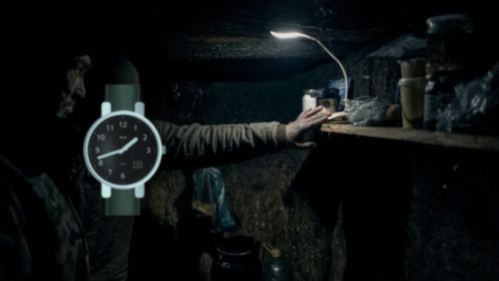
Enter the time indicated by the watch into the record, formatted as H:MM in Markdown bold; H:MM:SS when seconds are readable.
**1:42**
